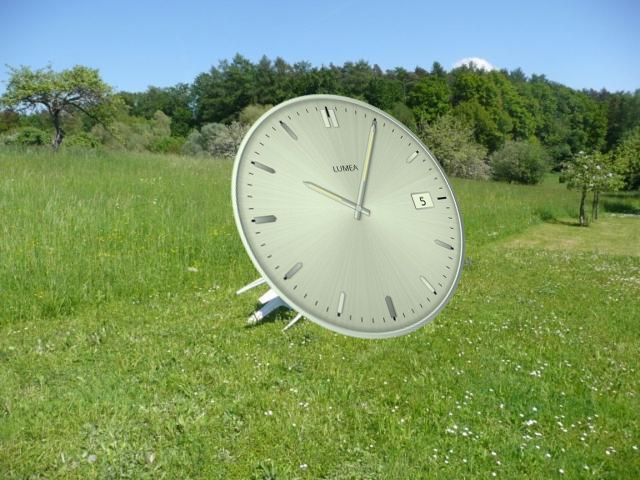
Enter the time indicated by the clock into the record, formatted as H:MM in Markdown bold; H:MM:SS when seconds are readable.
**10:05**
